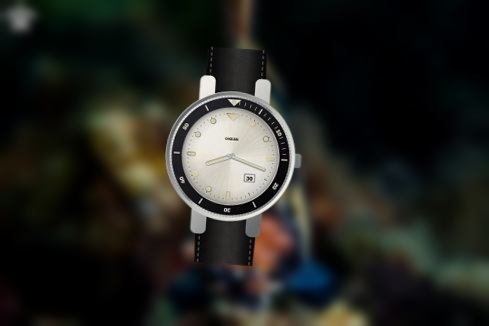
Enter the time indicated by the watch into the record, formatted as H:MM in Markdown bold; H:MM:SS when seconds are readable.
**8:18**
